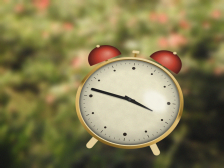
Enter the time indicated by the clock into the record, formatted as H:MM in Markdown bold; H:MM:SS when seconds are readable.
**3:47**
